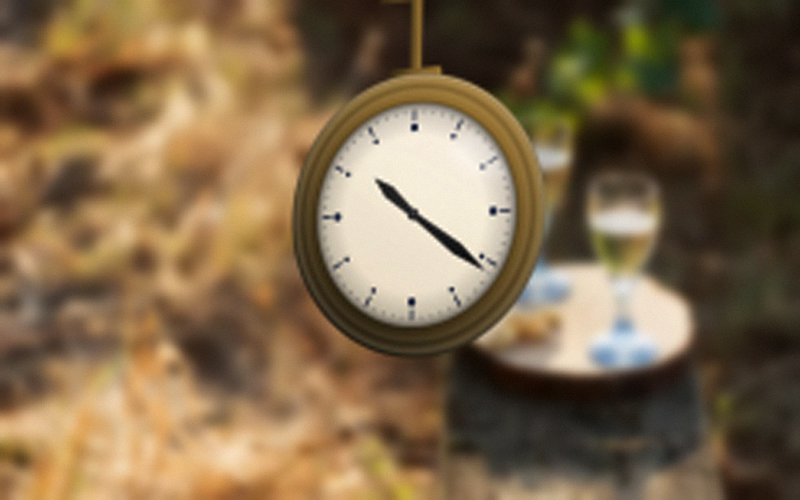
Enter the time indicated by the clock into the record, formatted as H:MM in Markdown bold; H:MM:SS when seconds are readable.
**10:21**
